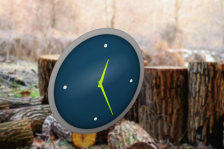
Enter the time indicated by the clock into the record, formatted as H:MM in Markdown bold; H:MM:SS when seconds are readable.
**12:25**
